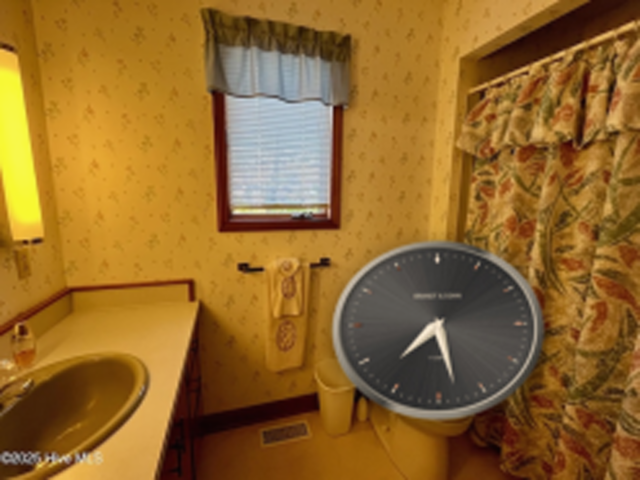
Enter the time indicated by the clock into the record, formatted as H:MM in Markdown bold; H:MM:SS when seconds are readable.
**7:28**
